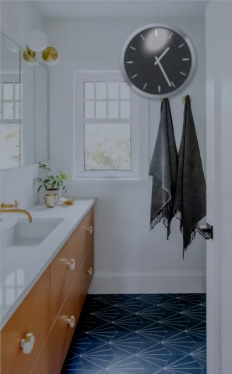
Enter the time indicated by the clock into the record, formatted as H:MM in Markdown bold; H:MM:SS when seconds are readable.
**1:26**
